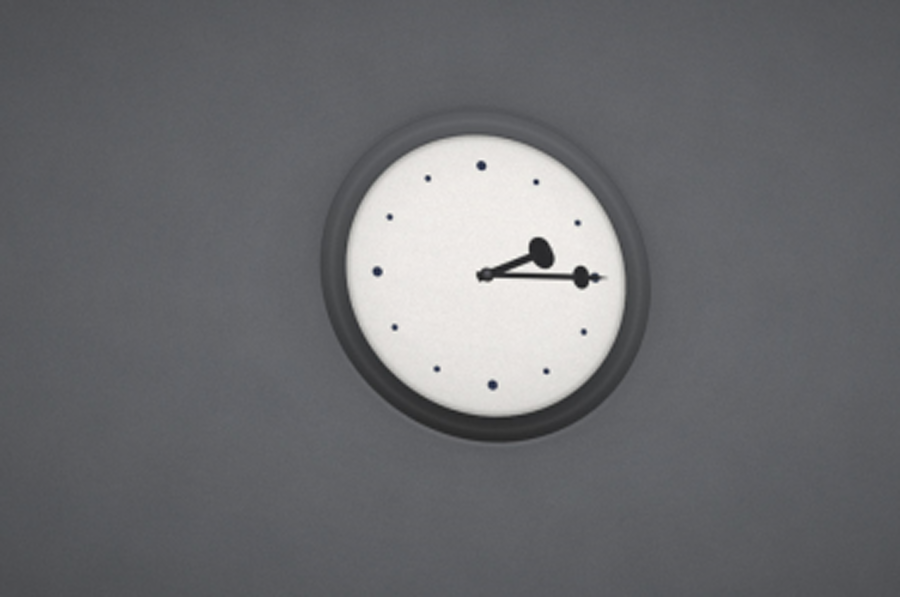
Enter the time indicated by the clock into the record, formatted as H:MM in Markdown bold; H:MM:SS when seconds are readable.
**2:15**
